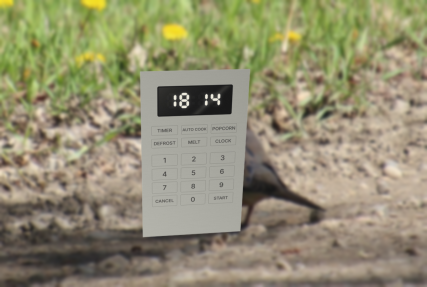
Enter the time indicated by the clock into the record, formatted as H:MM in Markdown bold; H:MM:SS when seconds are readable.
**18:14**
